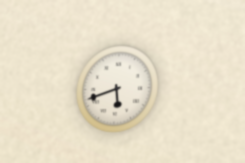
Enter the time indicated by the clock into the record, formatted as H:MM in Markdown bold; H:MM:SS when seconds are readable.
**5:42**
